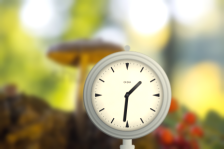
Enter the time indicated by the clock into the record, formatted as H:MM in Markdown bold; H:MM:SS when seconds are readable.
**1:31**
